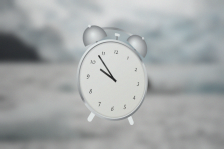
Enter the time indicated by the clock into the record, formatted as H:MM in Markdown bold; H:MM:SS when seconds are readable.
**9:53**
